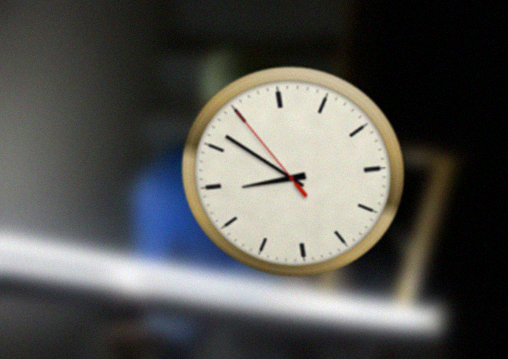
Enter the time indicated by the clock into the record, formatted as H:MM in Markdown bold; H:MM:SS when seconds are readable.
**8:51:55**
